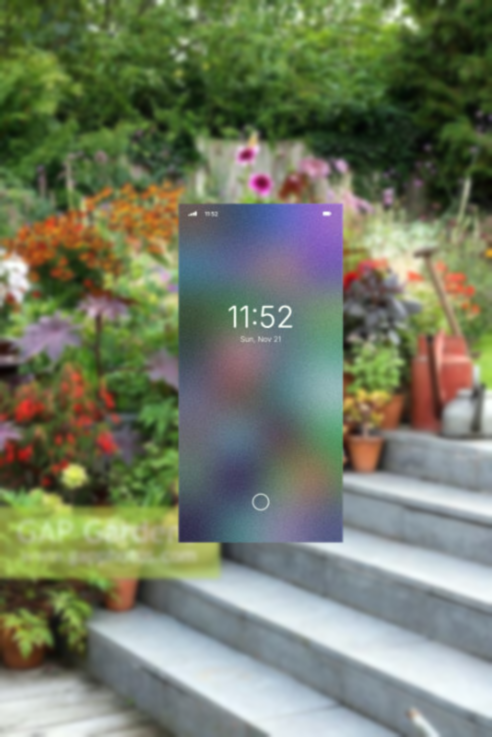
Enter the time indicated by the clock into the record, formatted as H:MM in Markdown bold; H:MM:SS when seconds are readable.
**11:52**
